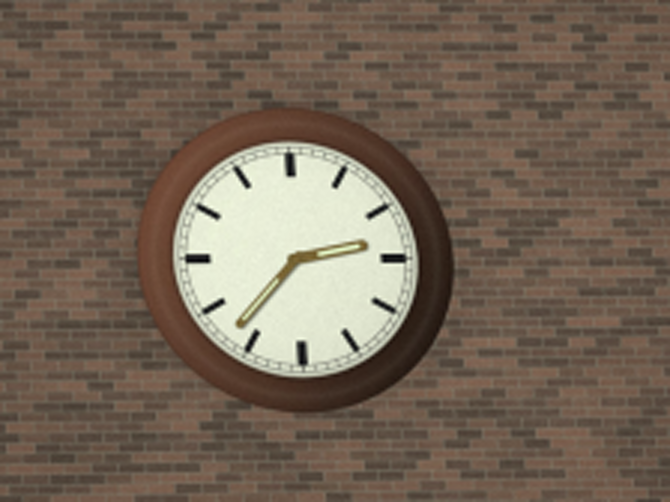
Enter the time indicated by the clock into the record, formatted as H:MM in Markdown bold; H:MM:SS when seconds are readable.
**2:37**
